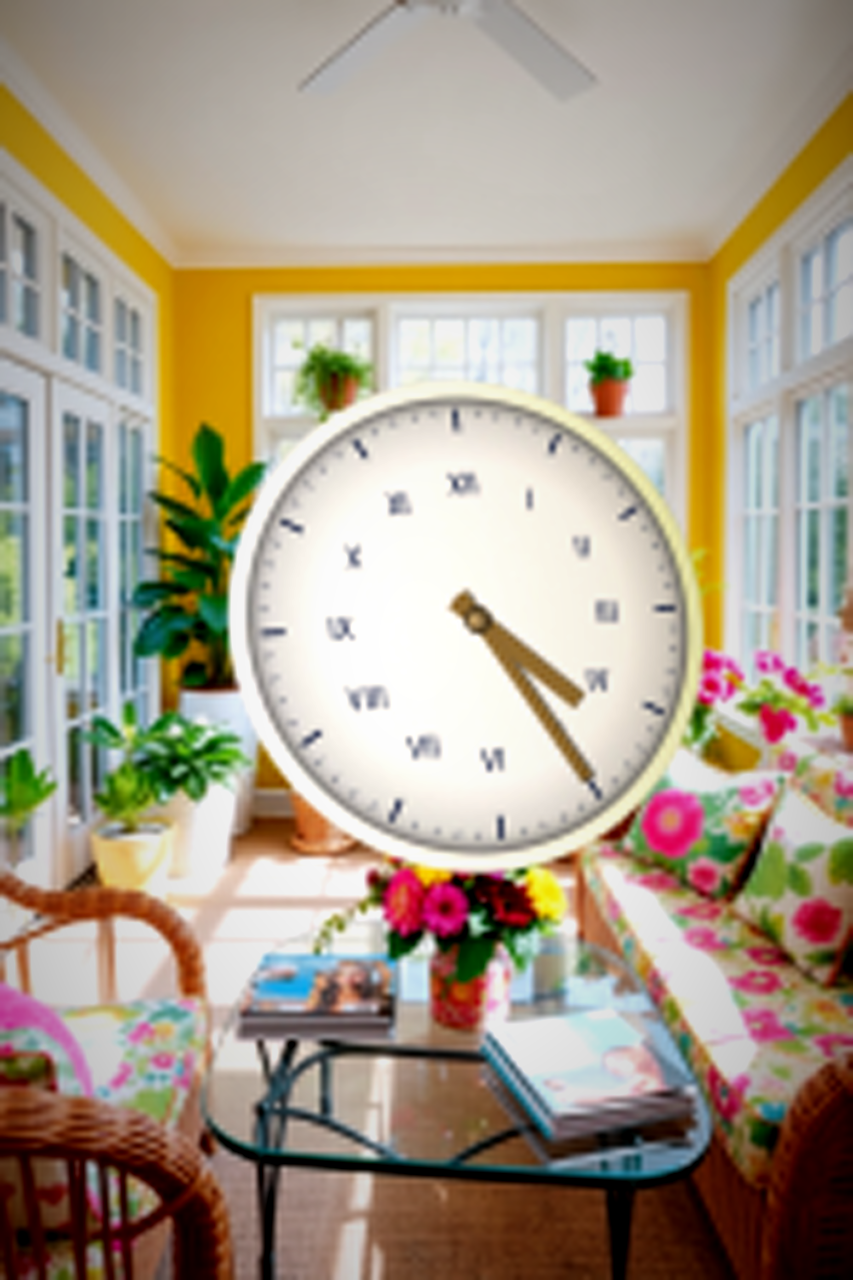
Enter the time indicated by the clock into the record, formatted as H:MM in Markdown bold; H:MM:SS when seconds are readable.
**4:25**
